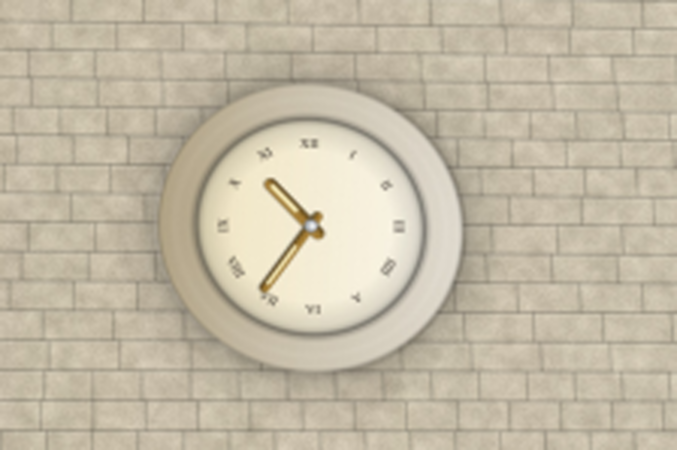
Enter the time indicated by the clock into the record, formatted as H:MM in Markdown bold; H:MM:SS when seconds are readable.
**10:36**
